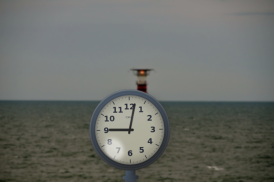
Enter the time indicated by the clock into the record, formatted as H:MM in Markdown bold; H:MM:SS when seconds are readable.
**9:02**
